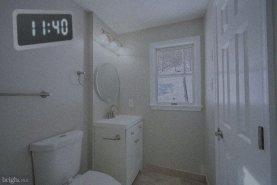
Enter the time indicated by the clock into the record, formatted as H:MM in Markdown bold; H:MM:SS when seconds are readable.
**11:40**
